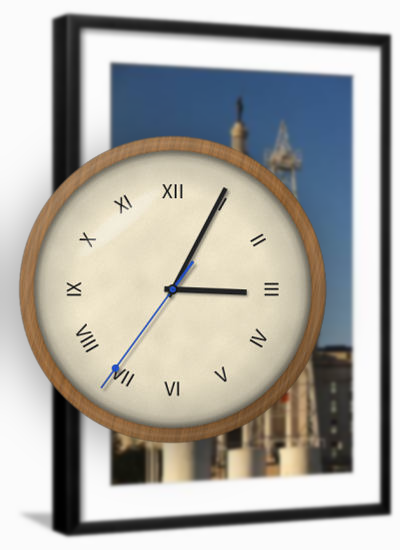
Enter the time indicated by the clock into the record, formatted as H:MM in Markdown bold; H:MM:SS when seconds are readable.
**3:04:36**
